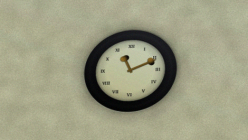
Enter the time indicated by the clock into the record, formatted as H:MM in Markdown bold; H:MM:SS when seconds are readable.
**11:11**
